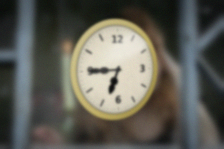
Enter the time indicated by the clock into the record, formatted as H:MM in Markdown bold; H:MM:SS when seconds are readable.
**6:45**
